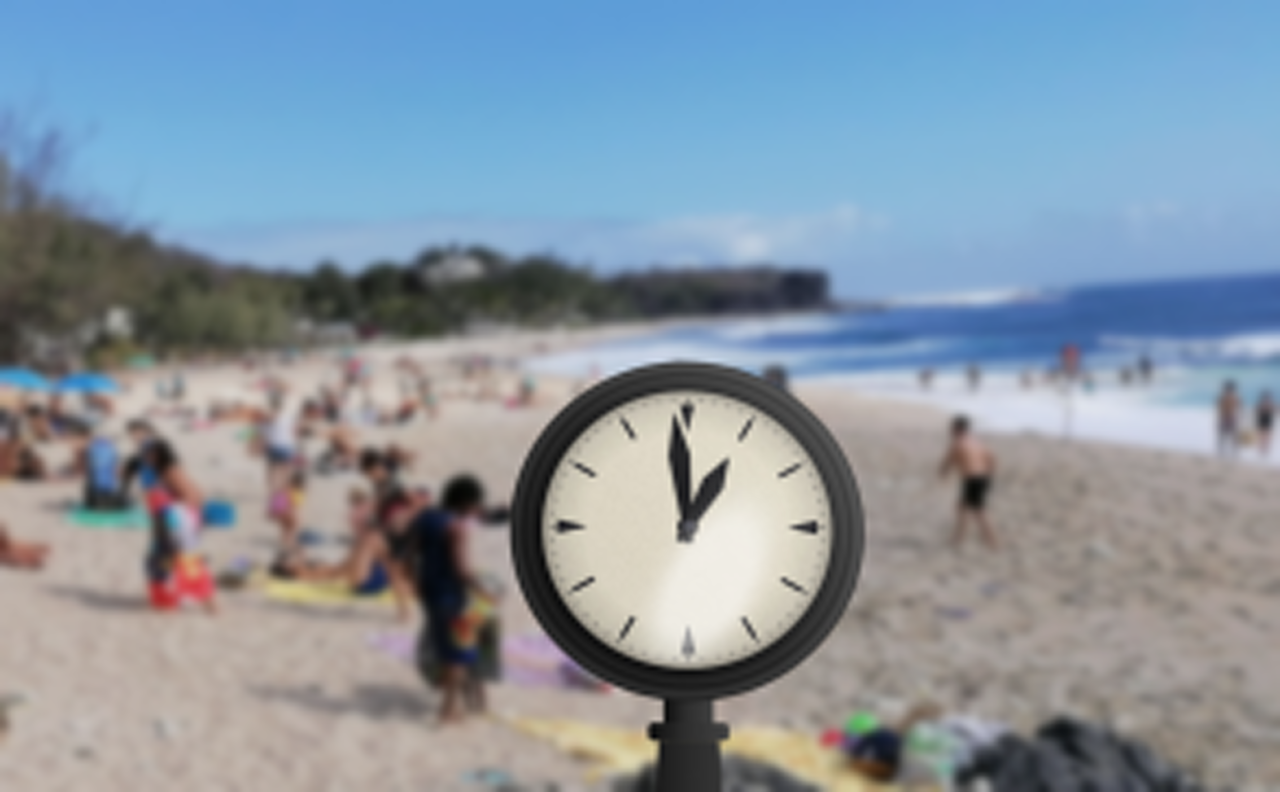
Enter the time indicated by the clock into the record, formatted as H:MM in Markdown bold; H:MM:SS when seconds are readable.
**12:59**
